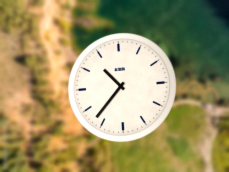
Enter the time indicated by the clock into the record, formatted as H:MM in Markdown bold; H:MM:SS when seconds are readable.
**10:37**
